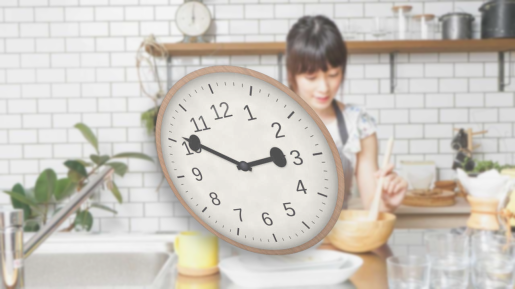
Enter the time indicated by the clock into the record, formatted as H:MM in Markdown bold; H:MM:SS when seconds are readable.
**2:51**
